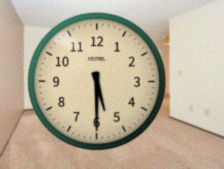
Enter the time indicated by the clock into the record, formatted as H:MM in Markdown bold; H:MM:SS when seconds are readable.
**5:30**
